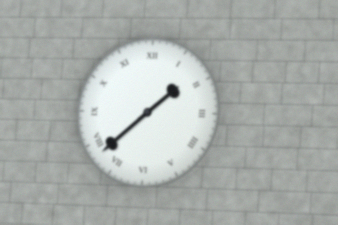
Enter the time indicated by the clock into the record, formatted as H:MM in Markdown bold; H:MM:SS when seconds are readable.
**1:38**
